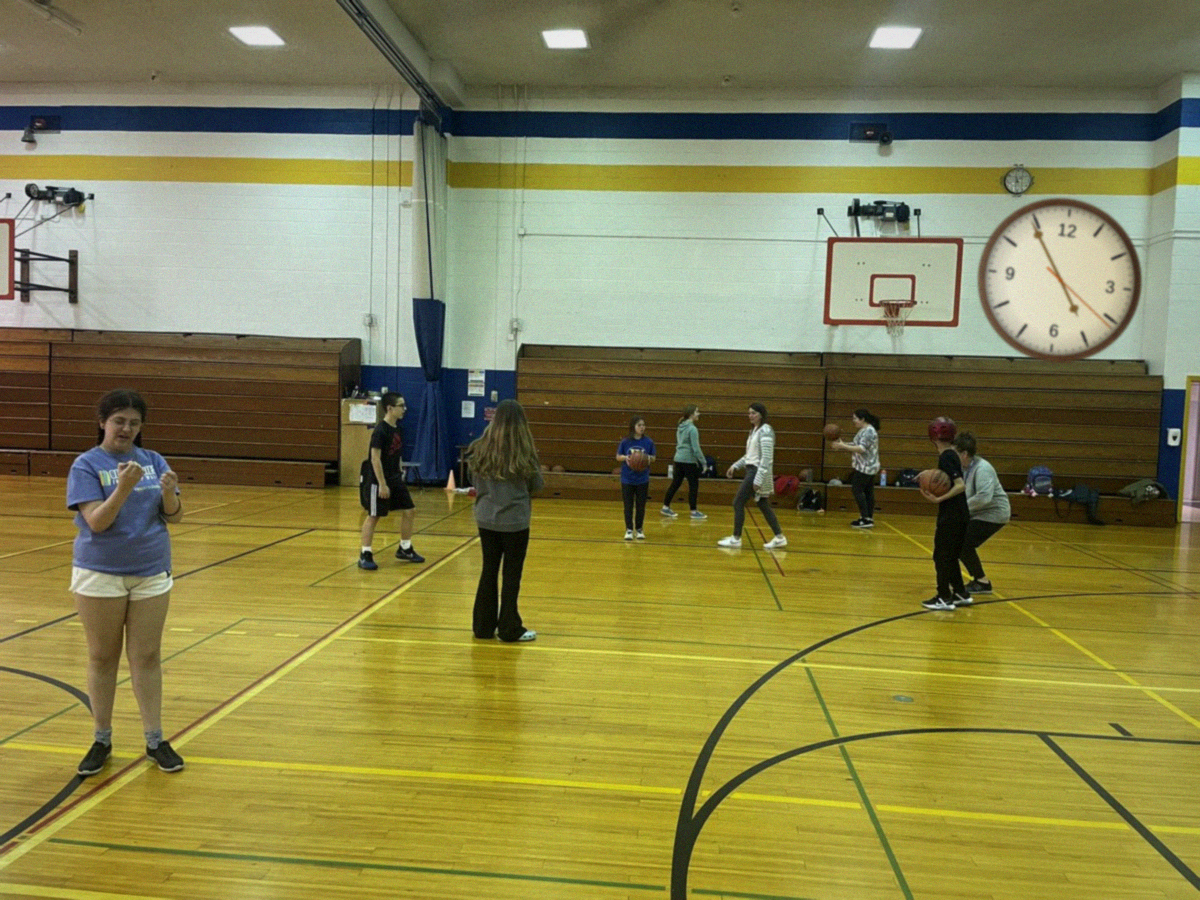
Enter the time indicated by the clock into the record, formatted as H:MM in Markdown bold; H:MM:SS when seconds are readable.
**4:54:21**
